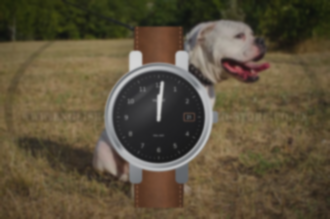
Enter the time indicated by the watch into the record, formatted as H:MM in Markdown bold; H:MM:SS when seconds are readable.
**12:01**
